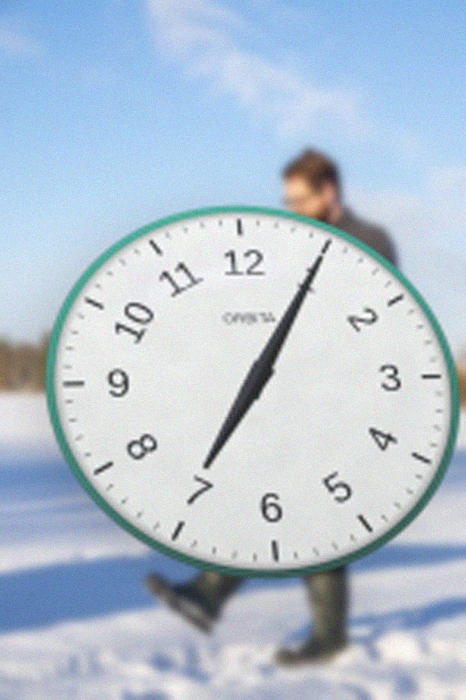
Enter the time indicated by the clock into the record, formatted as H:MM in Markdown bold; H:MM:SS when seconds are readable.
**7:05**
